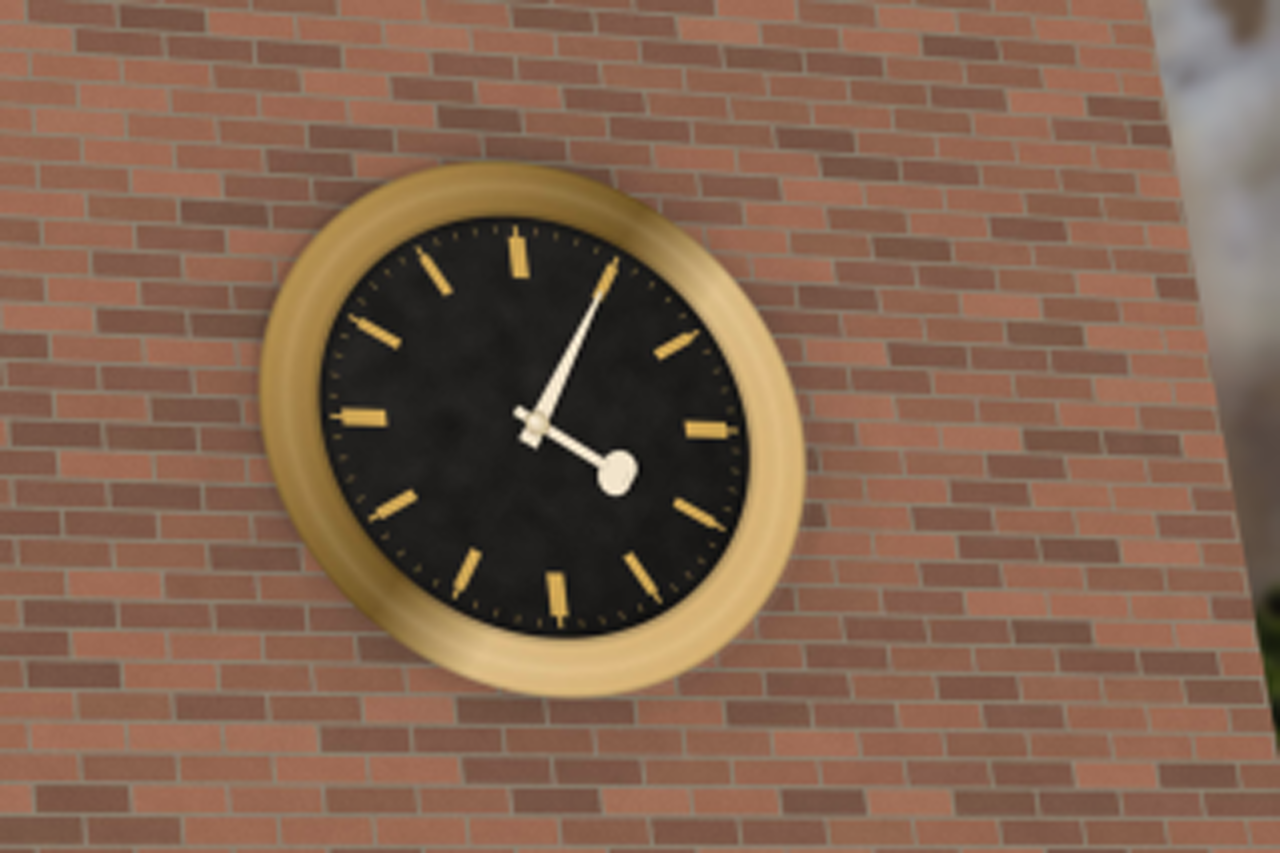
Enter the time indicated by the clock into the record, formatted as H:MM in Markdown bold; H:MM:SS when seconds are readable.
**4:05**
